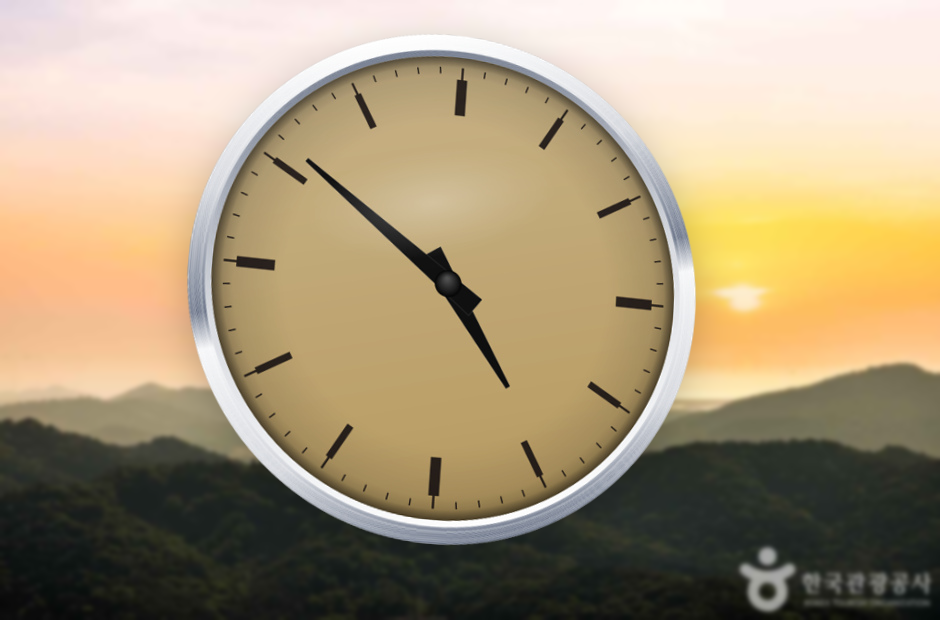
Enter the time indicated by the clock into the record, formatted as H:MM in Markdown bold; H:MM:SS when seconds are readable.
**4:51**
